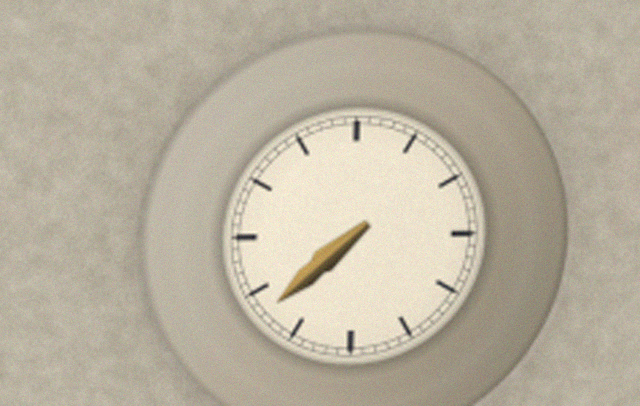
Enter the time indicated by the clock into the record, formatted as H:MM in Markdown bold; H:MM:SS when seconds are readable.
**7:38**
